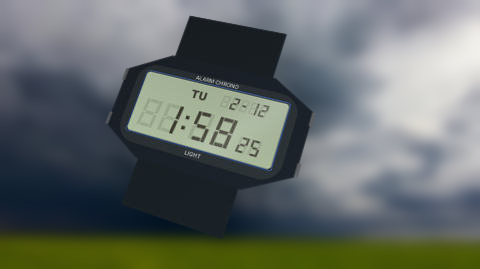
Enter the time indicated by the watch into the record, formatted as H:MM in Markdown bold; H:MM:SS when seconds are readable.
**1:58:25**
